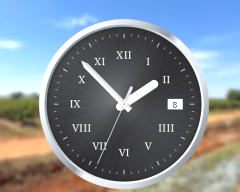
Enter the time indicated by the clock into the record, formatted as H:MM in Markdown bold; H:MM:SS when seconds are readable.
**1:52:34**
